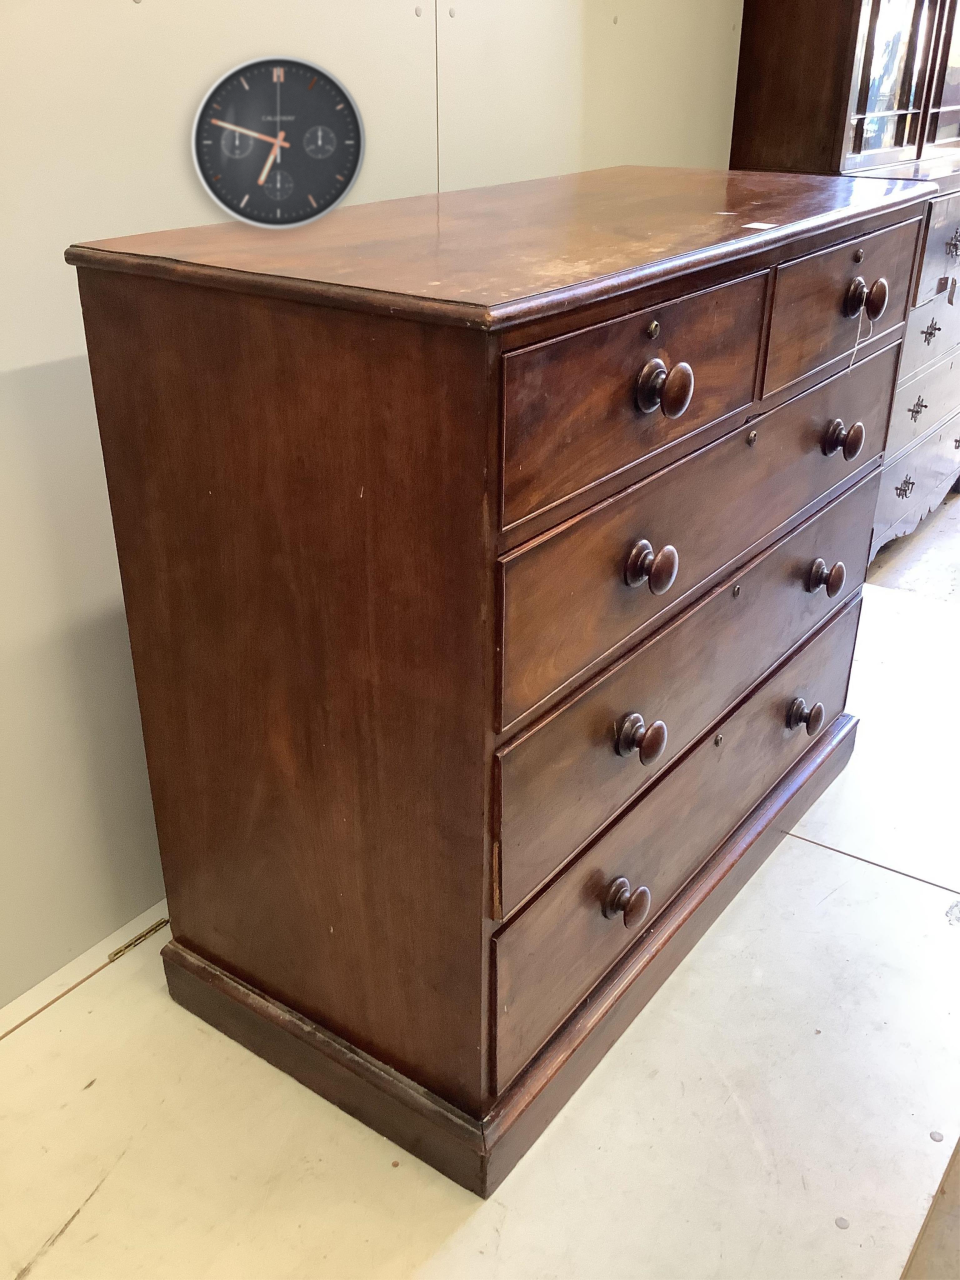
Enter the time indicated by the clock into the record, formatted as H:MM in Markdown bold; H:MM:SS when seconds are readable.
**6:48**
